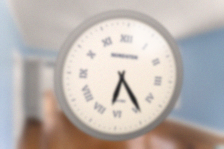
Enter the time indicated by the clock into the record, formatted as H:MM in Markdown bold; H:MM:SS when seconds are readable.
**6:24**
